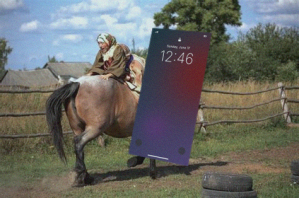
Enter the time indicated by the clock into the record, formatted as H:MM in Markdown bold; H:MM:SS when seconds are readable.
**12:46**
